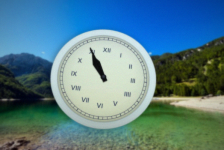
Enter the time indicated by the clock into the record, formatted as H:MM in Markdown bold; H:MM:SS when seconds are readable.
**10:55**
